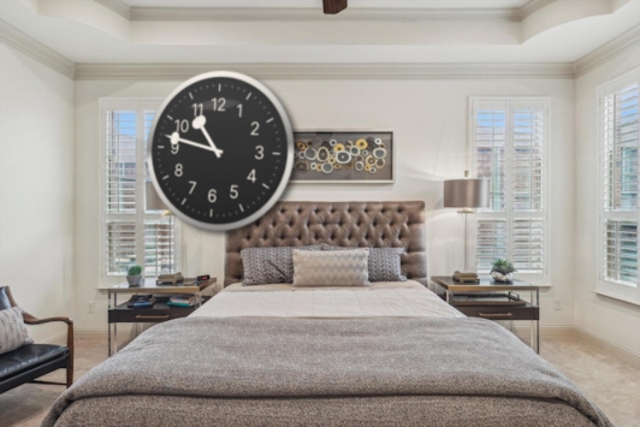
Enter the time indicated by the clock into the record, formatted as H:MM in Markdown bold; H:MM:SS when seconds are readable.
**10:47**
